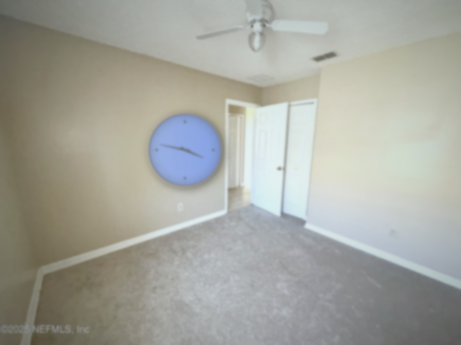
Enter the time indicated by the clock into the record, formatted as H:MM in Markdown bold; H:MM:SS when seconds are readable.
**3:47**
